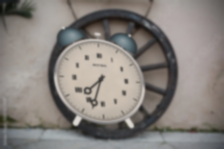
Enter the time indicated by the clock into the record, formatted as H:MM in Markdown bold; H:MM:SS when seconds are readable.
**7:33**
